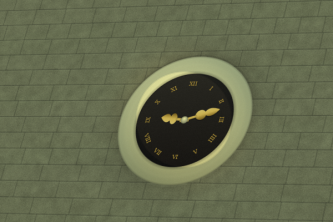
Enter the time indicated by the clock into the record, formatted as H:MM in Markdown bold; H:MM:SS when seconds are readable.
**9:12**
